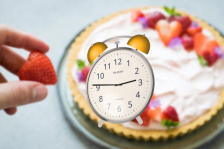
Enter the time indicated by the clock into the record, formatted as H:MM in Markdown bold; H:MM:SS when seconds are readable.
**2:46**
